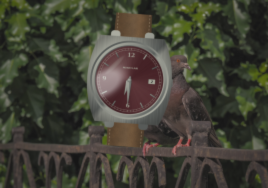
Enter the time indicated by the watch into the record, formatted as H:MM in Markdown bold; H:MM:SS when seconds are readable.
**6:30**
